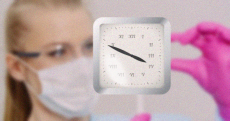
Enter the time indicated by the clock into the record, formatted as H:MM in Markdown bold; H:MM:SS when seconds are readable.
**3:49**
